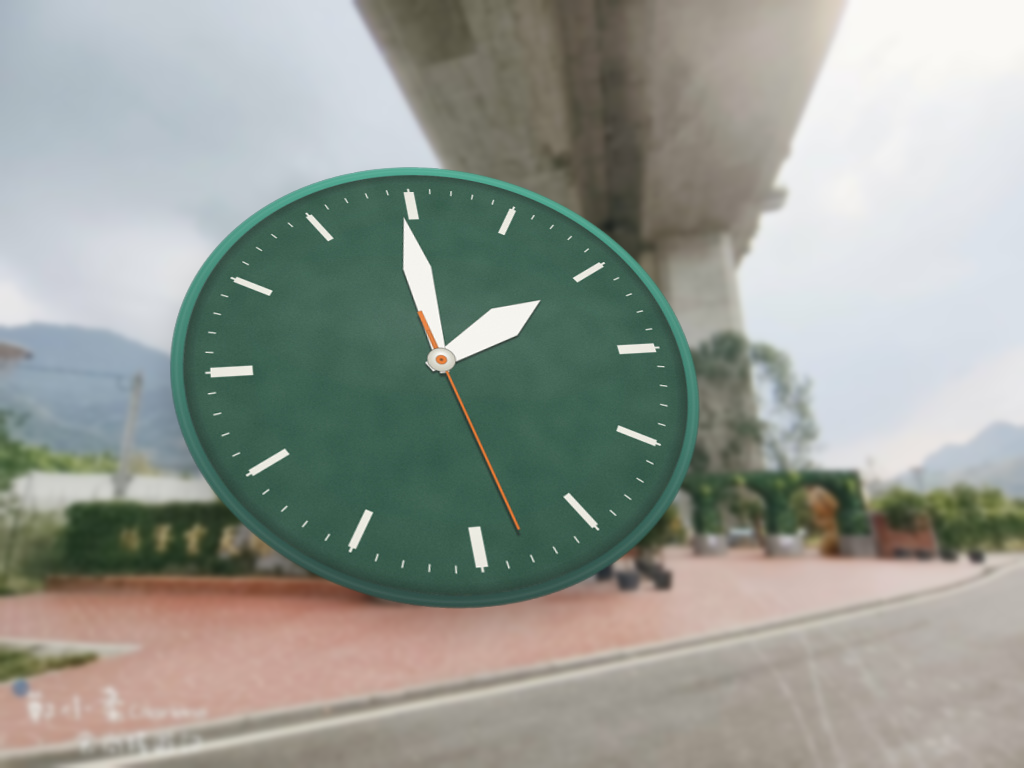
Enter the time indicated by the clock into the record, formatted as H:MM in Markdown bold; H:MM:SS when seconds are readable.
**1:59:28**
